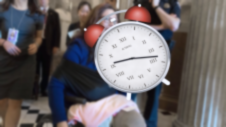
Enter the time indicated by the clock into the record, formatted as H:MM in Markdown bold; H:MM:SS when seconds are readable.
**9:18**
